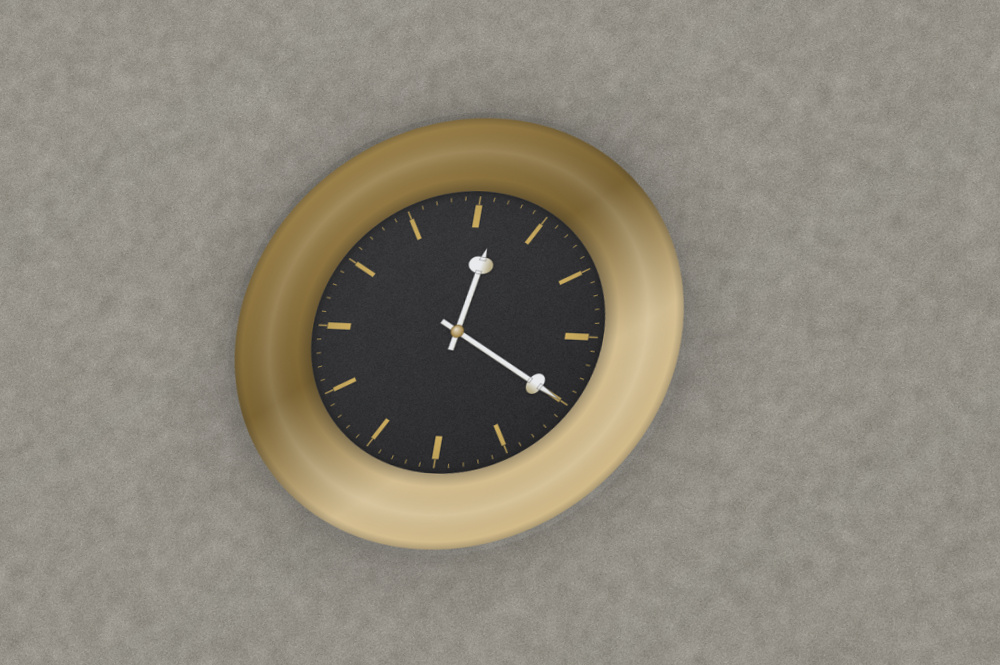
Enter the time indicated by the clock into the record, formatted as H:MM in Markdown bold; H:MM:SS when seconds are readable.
**12:20**
